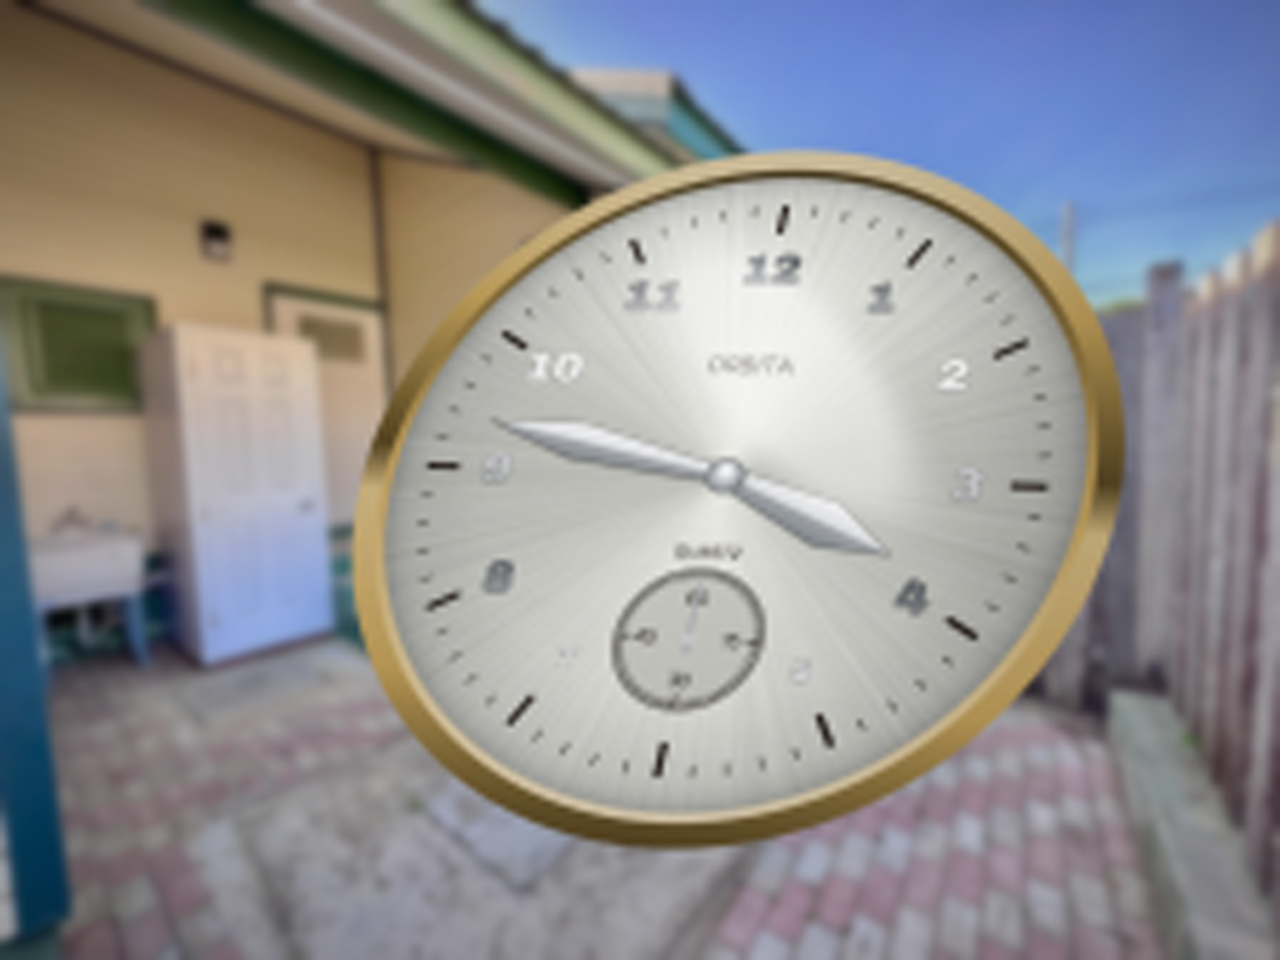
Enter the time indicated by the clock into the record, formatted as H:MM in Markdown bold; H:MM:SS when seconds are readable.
**3:47**
